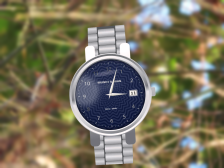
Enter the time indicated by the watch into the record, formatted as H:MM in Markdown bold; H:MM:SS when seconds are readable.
**3:03**
